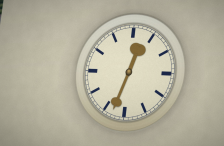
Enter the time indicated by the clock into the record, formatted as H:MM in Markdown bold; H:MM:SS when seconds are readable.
**12:33**
